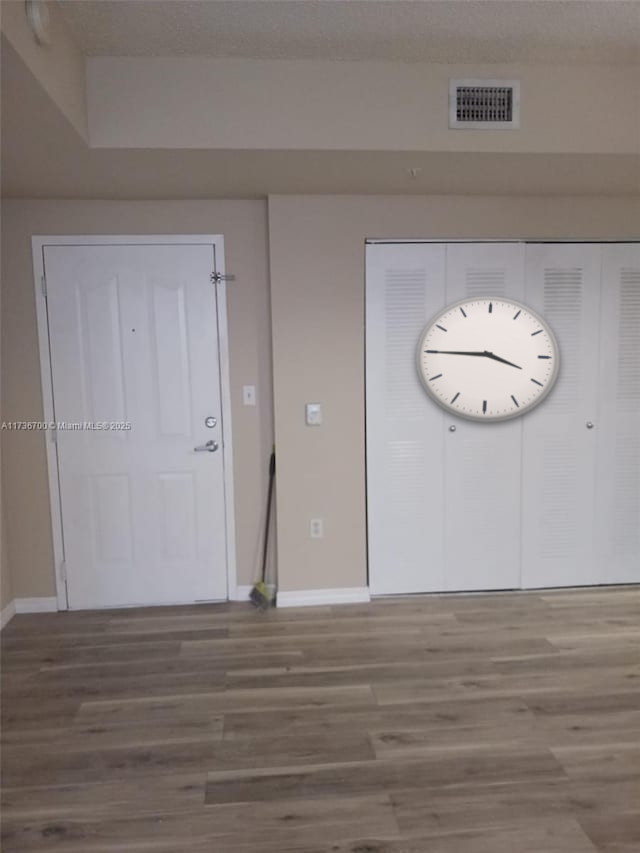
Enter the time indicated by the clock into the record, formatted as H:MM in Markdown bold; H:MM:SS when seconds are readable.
**3:45**
